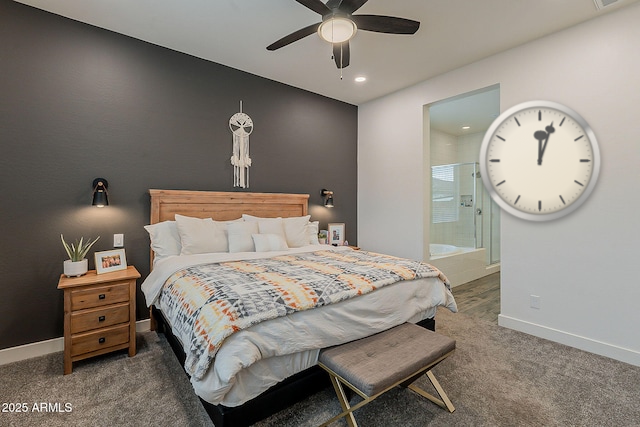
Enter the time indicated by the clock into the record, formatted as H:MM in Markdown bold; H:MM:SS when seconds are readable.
**12:03**
